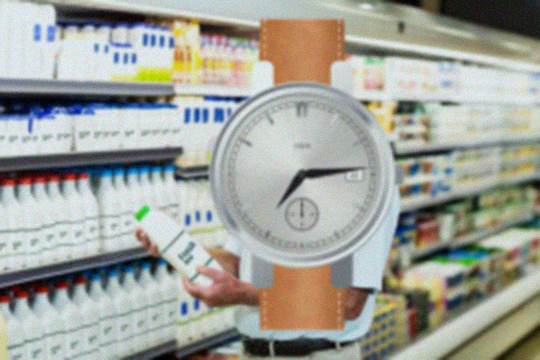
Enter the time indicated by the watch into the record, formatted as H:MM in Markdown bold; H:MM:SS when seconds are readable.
**7:14**
